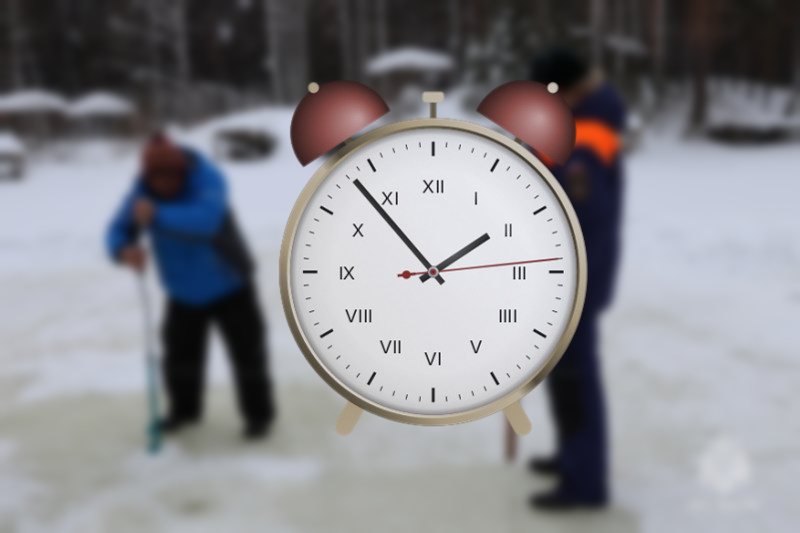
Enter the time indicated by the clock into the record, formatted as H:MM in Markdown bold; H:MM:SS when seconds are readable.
**1:53:14**
